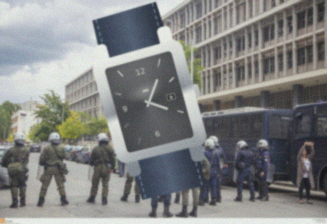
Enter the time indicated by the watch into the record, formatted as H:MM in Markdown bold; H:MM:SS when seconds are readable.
**4:06**
